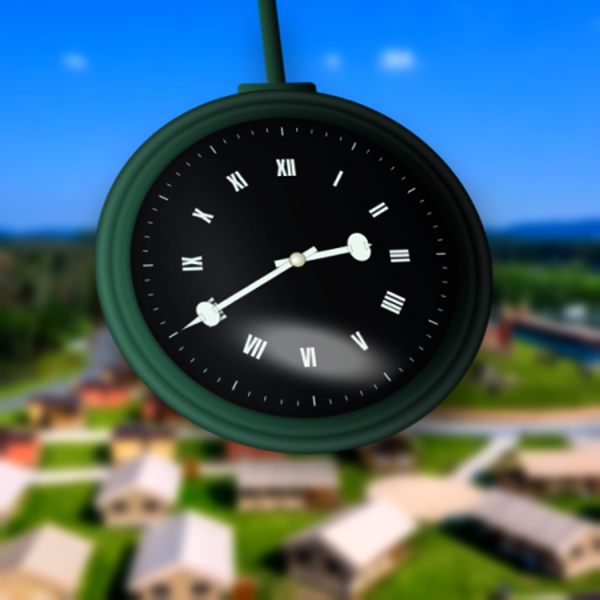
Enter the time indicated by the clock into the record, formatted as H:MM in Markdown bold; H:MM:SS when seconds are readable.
**2:40**
